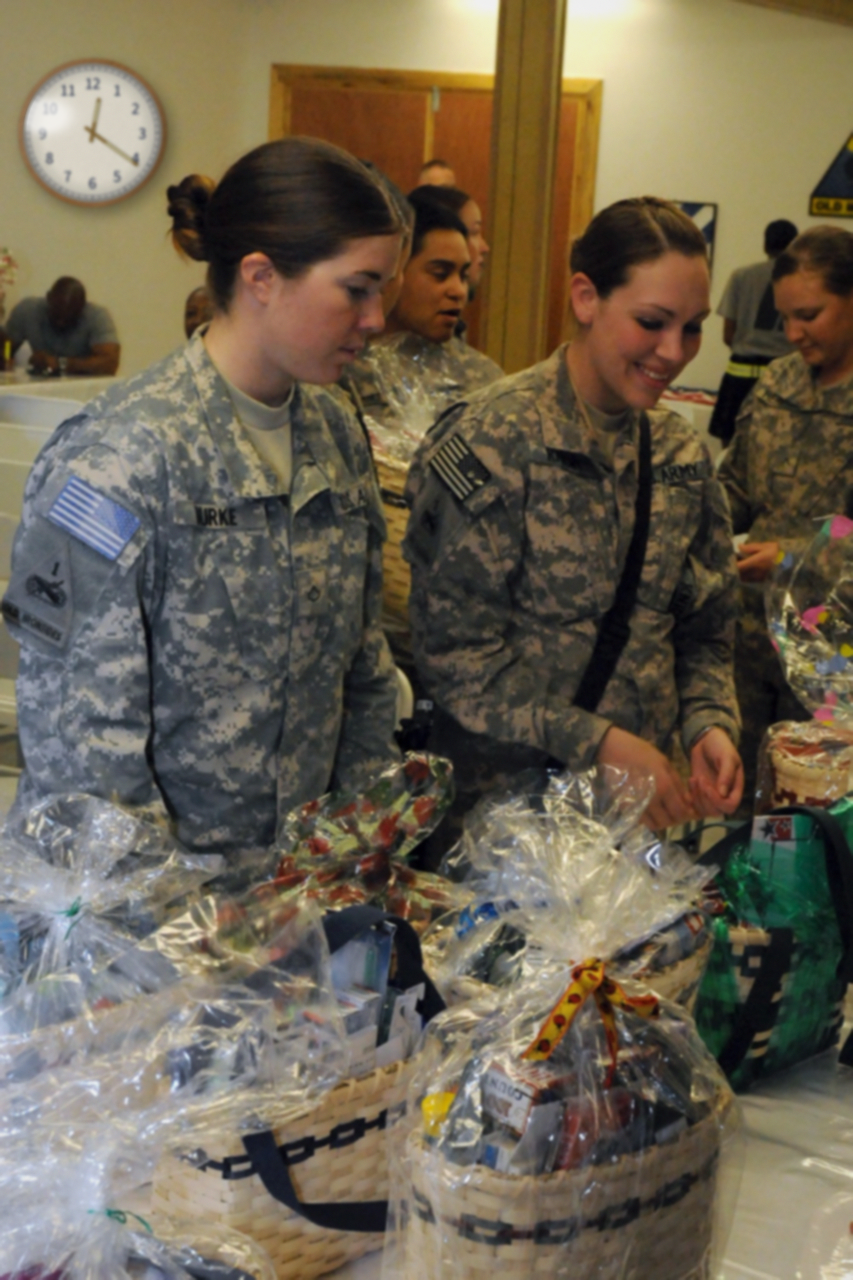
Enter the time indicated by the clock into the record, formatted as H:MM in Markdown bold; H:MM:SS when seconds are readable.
**12:21**
